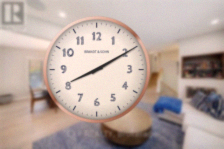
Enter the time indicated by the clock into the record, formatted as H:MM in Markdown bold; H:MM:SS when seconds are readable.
**8:10**
